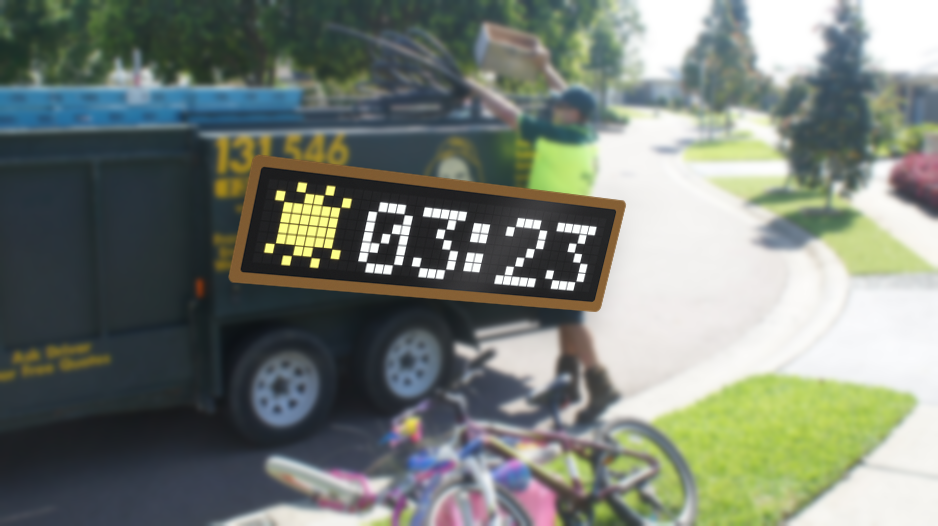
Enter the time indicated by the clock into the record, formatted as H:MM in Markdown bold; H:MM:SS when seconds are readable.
**3:23**
